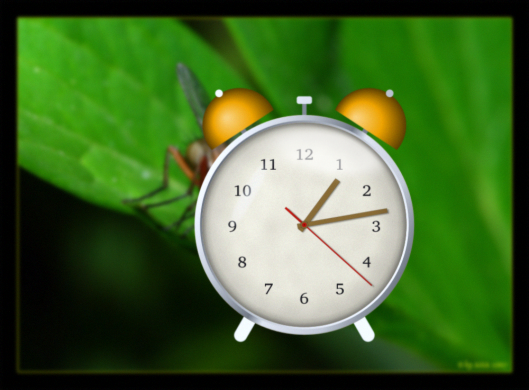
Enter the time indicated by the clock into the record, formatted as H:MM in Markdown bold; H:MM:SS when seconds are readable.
**1:13:22**
